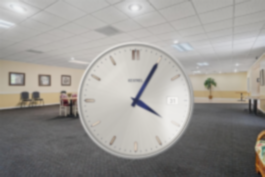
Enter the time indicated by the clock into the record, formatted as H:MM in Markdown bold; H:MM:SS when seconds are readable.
**4:05**
